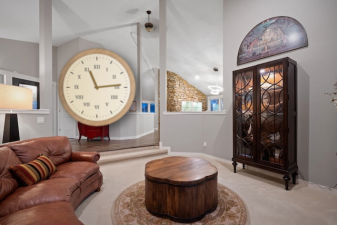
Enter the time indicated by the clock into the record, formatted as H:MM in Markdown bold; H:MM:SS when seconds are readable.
**11:14**
